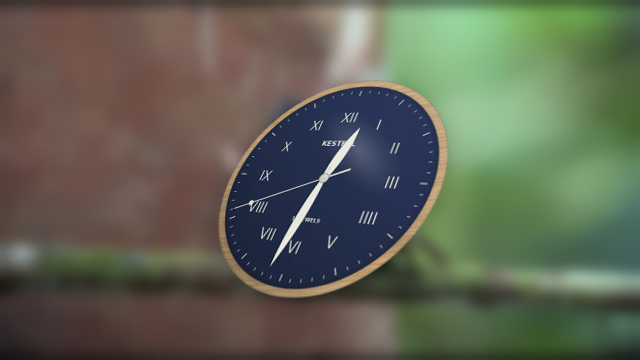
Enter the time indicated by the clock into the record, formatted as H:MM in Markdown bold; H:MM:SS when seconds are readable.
**12:31:41**
